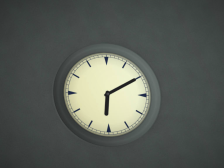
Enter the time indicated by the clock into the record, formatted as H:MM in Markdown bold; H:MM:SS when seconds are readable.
**6:10**
